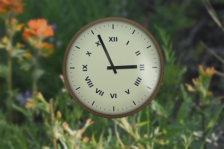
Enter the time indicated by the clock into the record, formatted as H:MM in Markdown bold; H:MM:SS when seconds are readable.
**2:56**
